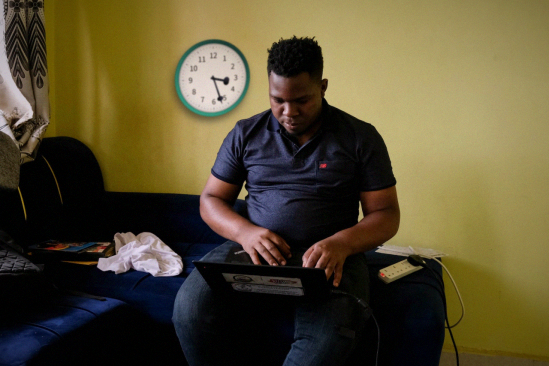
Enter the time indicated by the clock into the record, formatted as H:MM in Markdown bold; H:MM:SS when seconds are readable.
**3:27**
